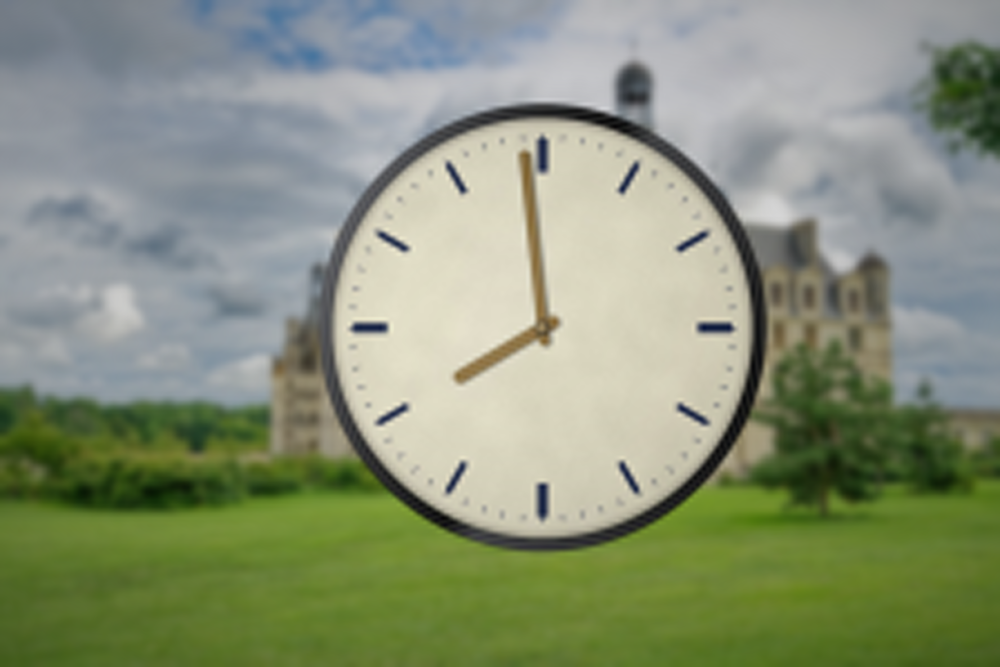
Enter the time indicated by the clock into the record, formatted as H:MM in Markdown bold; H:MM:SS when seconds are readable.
**7:59**
